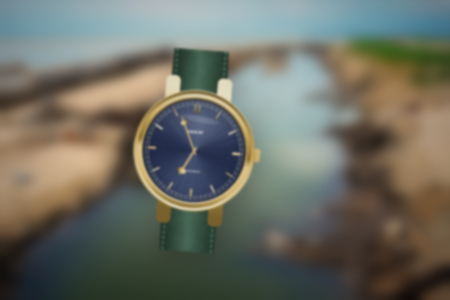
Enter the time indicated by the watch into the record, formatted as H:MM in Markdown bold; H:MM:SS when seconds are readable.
**6:56**
